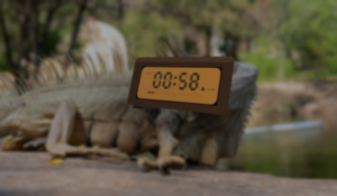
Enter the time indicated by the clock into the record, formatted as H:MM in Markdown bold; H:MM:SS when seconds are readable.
**0:58**
